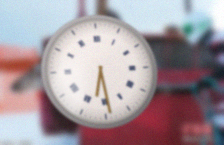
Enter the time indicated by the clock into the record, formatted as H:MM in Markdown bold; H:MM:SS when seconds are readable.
**6:29**
